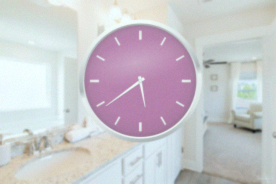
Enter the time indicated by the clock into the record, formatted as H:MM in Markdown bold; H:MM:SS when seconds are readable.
**5:39**
